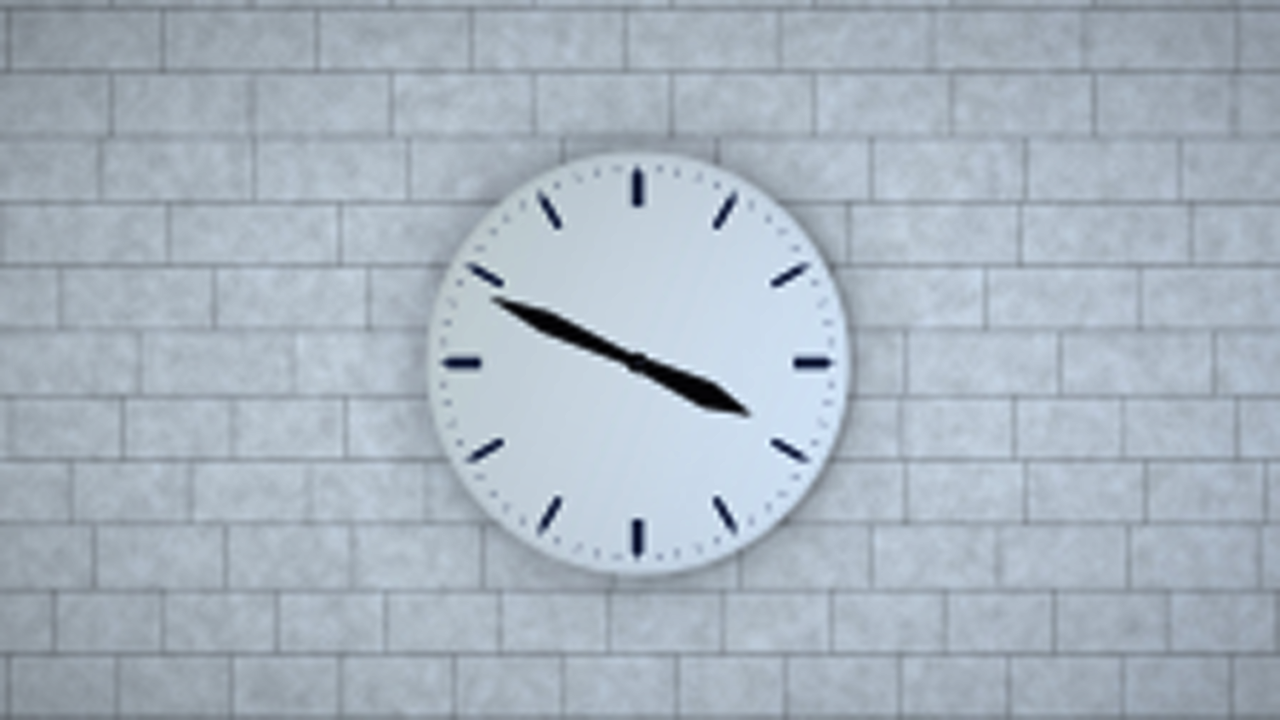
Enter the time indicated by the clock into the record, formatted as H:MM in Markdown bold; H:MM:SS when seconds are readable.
**3:49**
